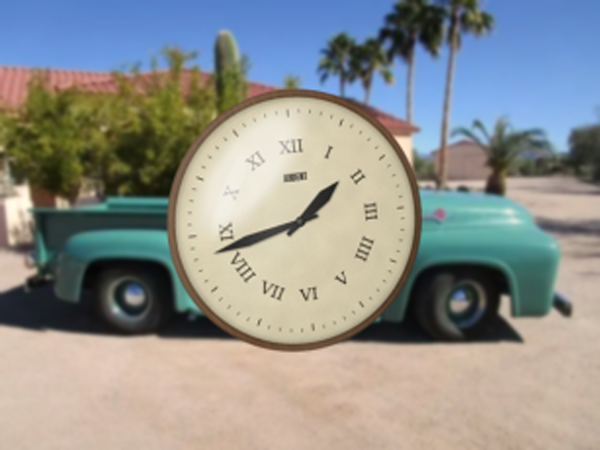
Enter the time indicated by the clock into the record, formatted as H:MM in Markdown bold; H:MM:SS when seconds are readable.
**1:43**
